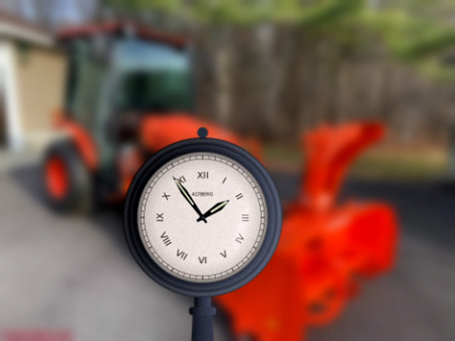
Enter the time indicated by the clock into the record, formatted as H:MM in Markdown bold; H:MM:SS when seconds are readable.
**1:54**
